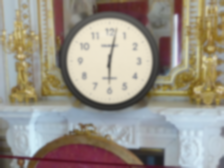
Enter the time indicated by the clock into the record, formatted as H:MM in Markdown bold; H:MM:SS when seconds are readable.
**6:02**
